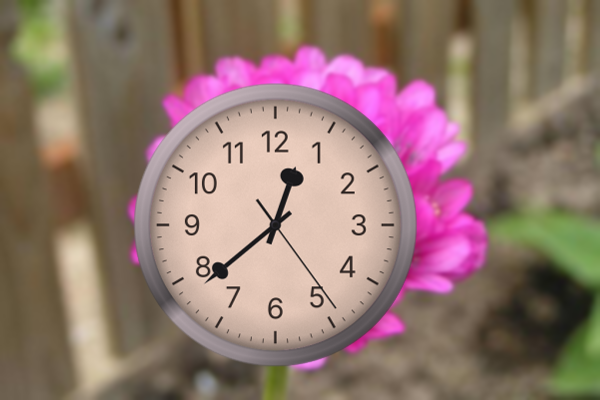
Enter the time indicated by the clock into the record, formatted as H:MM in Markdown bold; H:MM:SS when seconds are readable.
**12:38:24**
